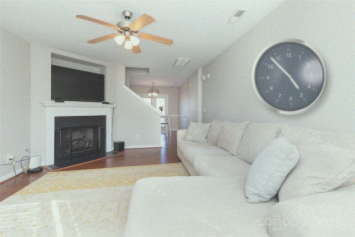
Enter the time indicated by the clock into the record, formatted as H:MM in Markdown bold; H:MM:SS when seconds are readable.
**4:53**
